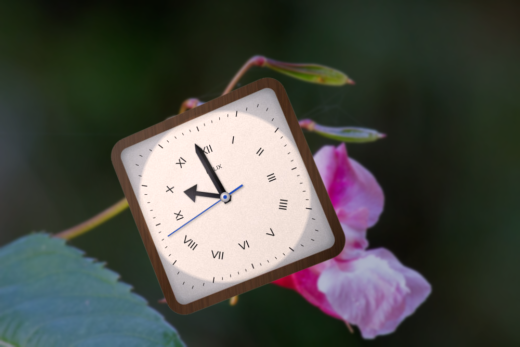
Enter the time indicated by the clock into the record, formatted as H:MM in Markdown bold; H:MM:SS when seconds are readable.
**9:58:43**
